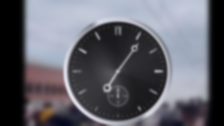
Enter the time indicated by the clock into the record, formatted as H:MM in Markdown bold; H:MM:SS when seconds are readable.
**7:06**
